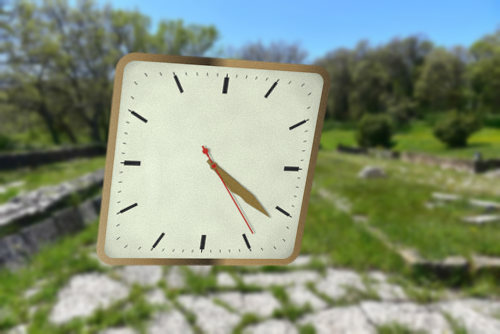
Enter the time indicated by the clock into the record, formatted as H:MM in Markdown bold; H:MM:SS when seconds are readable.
**4:21:24**
